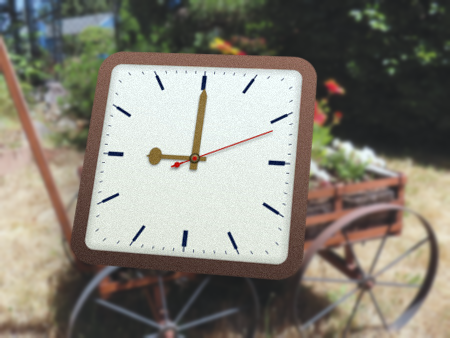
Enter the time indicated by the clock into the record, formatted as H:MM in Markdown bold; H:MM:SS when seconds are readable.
**9:00:11**
